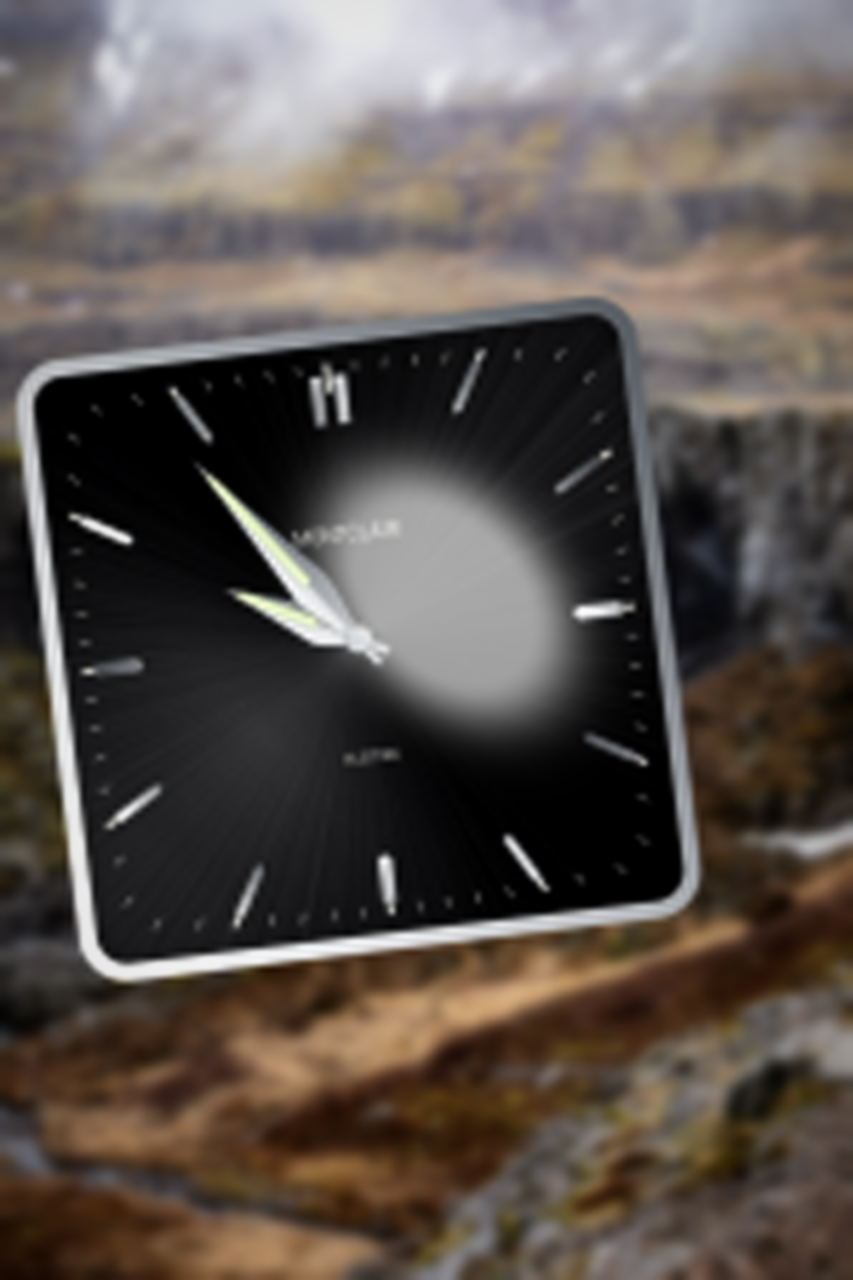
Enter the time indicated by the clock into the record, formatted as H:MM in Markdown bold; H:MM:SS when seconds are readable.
**9:54**
